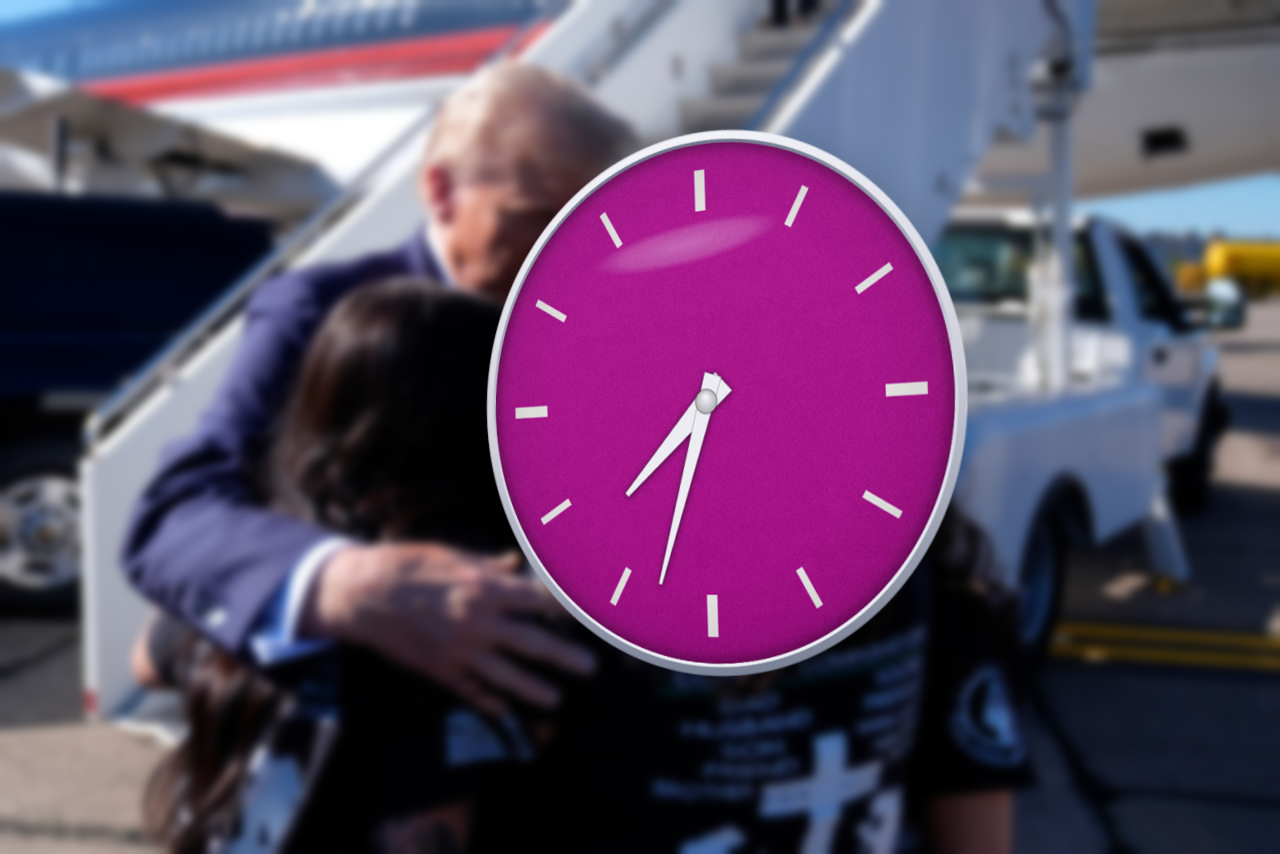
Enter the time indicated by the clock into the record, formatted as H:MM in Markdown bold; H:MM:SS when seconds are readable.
**7:33**
